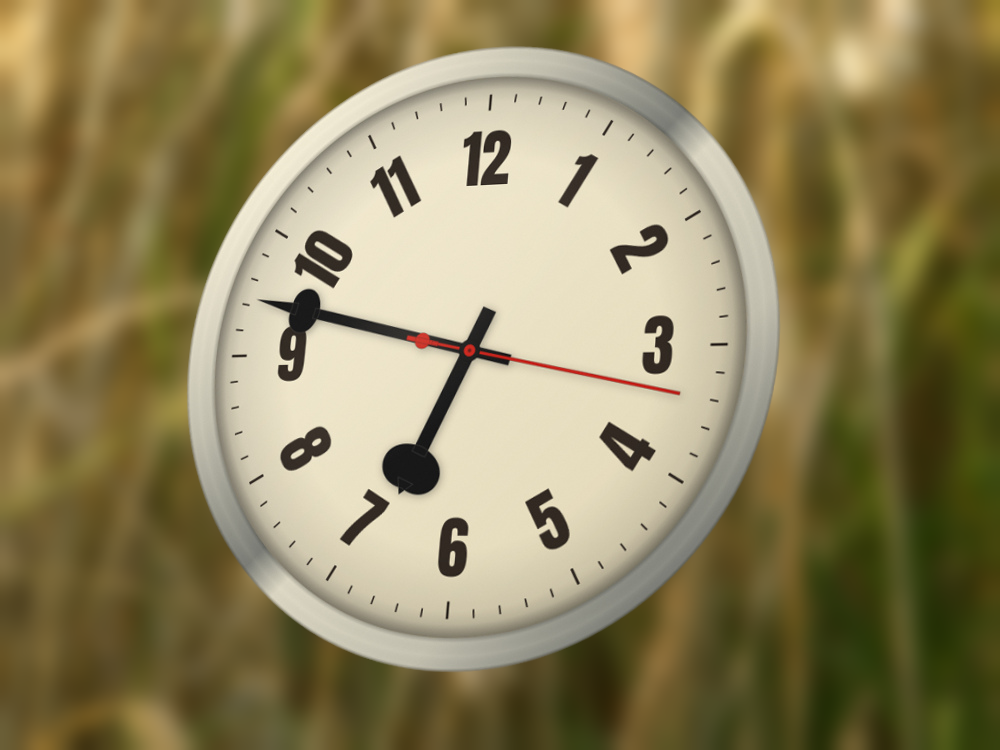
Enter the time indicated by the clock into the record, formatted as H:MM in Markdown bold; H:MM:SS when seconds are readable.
**6:47:17**
